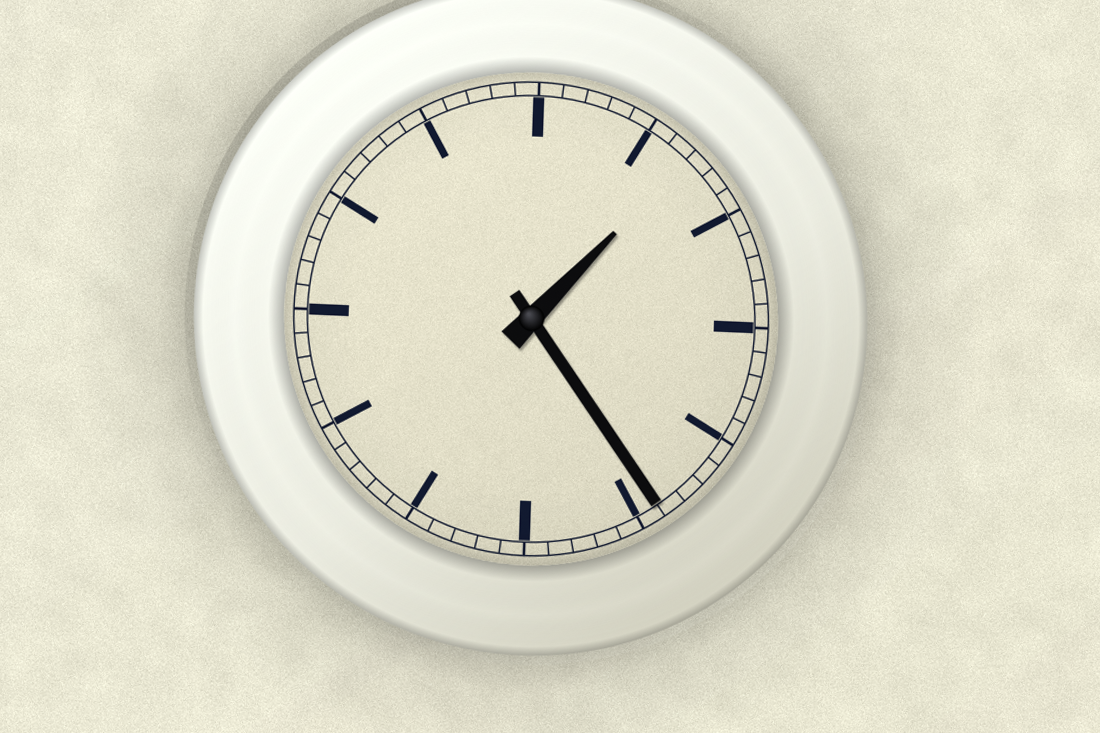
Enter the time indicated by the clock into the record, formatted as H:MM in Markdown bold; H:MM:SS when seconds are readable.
**1:24**
